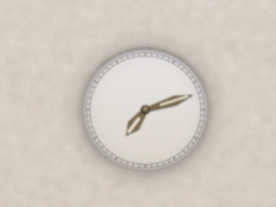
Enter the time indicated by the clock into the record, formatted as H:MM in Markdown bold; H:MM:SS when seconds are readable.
**7:12**
